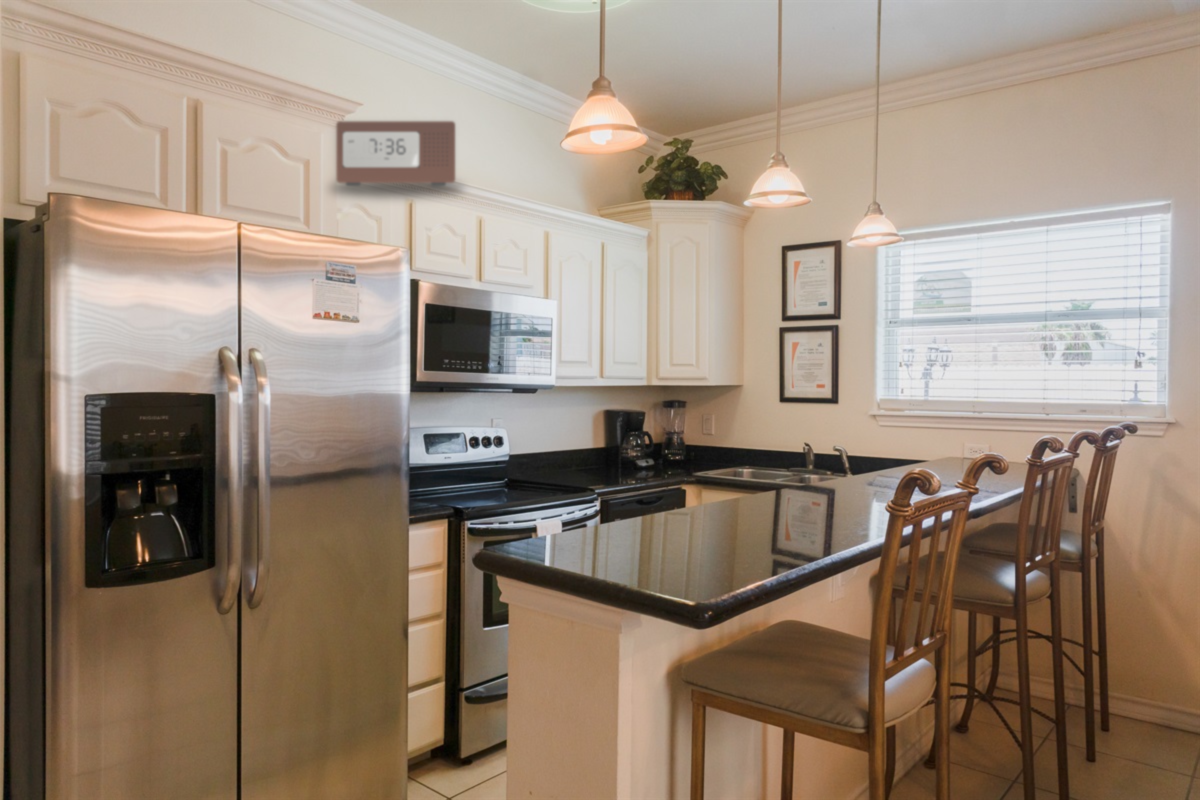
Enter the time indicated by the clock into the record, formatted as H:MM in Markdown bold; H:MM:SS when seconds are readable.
**7:36**
